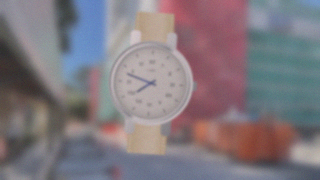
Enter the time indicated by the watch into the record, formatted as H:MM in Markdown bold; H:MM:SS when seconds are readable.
**7:48**
